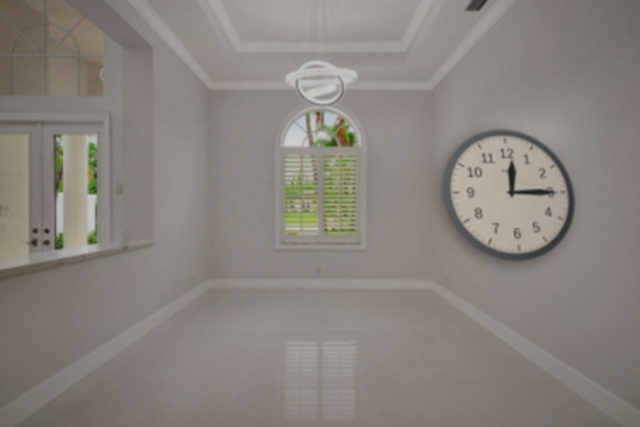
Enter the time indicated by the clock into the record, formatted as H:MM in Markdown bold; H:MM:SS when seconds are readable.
**12:15**
